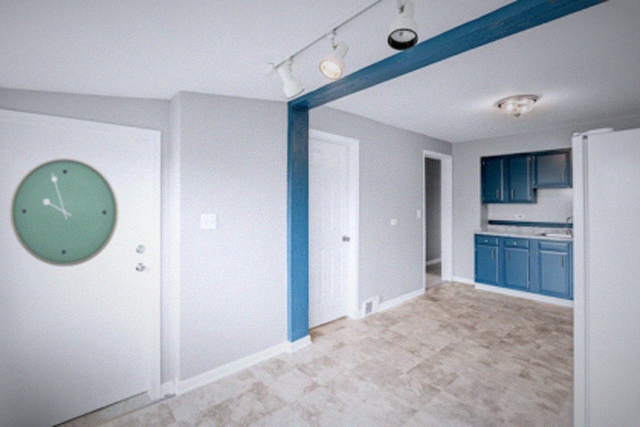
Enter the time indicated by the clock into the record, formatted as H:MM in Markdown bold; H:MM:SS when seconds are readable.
**9:57**
